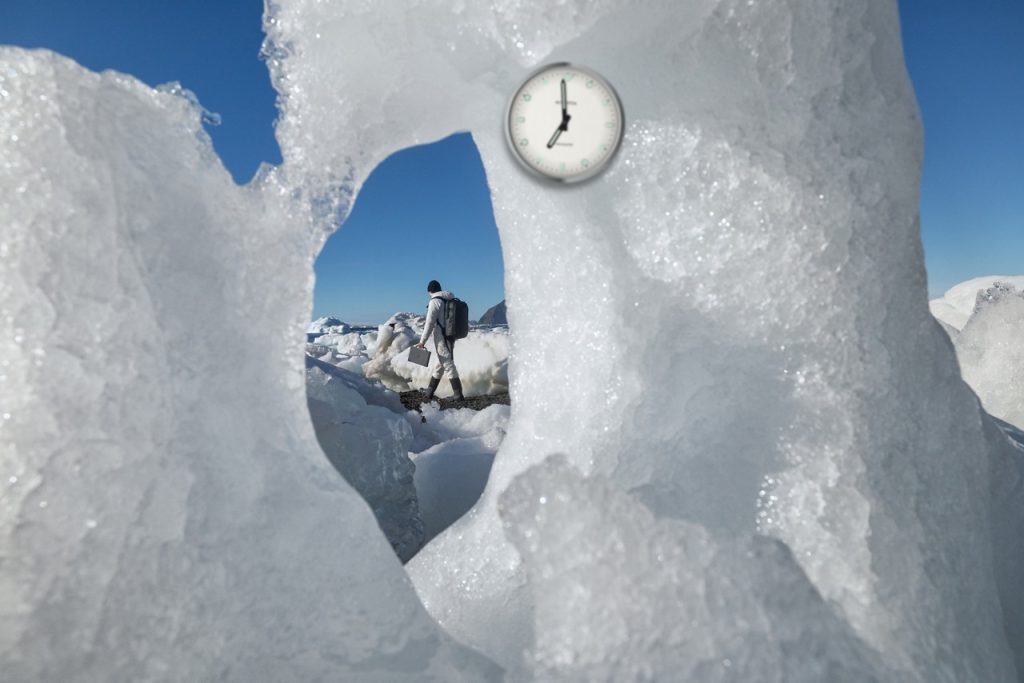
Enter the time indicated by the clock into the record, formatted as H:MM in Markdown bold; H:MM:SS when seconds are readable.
**6:59**
